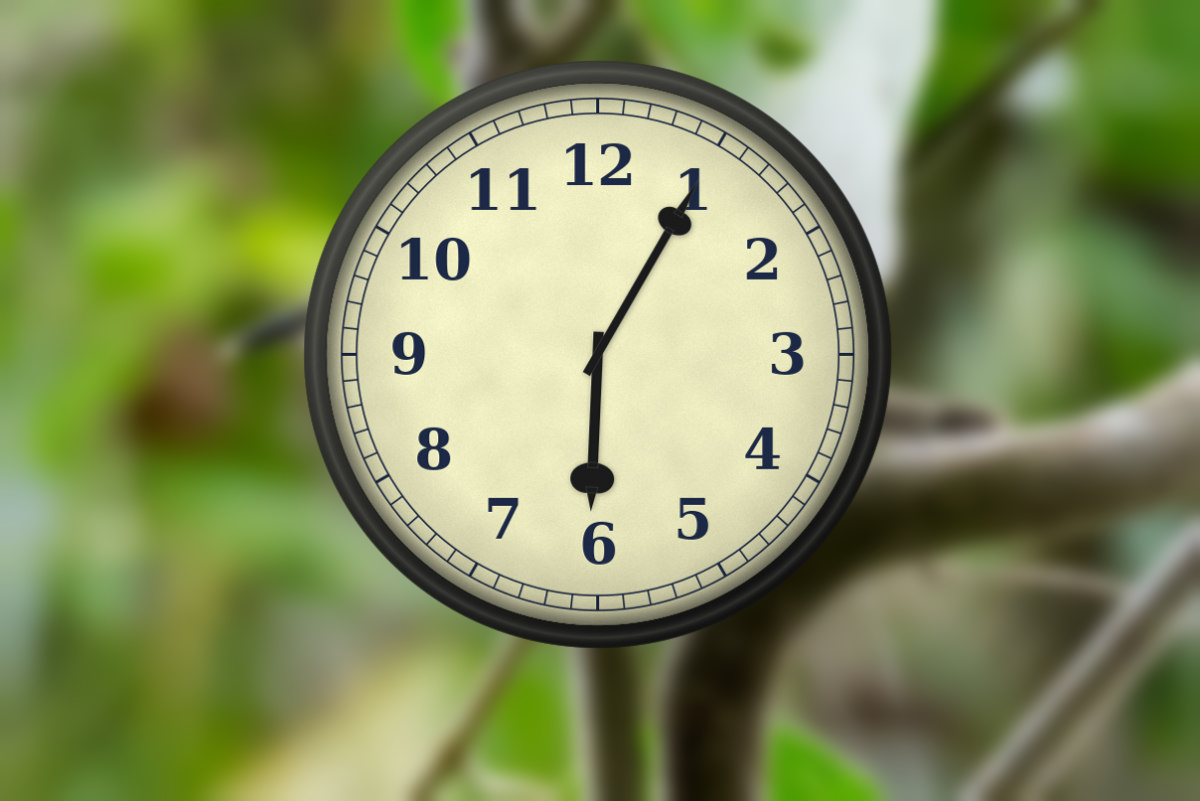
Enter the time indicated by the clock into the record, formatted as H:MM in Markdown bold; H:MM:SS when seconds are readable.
**6:05**
